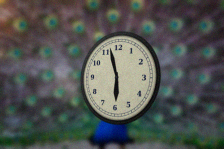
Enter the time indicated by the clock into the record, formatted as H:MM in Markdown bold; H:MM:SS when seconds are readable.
**5:57**
